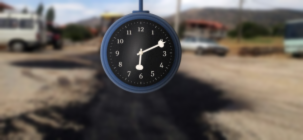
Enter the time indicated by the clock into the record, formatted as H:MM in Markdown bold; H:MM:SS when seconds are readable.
**6:11**
